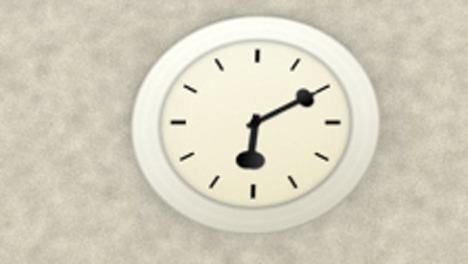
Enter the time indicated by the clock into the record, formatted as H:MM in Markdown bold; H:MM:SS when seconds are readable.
**6:10**
